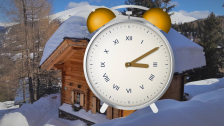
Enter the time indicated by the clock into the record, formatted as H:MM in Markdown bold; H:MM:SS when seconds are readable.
**3:10**
